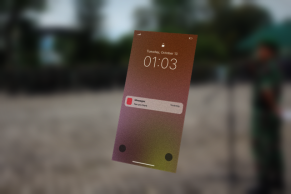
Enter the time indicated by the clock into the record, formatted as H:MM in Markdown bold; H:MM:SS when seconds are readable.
**1:03**
